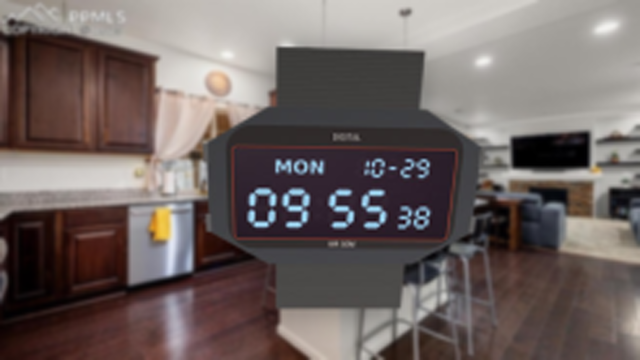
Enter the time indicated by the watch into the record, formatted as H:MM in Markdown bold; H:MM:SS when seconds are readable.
**9:55:38**
